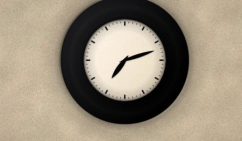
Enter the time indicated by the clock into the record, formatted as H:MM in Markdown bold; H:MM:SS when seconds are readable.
**7:12**
